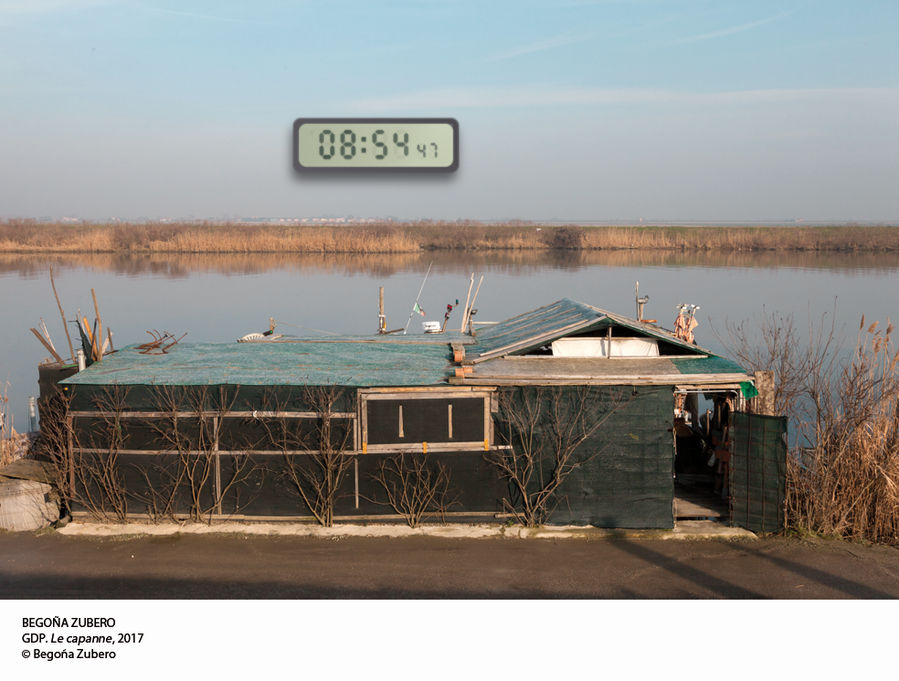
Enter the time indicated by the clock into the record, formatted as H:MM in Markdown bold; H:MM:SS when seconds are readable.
**8:54:47**
